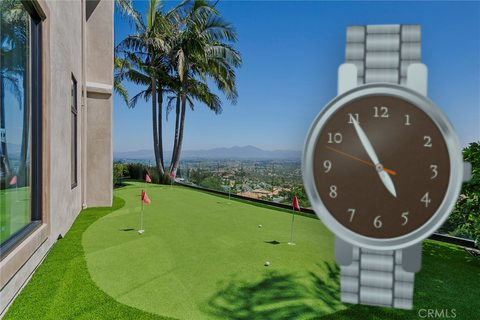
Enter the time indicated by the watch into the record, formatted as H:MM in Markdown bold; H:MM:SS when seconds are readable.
**4:54:48**
